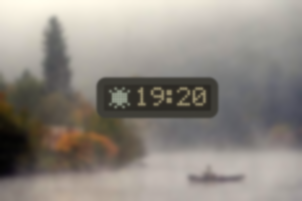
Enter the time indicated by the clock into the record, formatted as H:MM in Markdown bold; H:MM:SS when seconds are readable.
**19:20**
